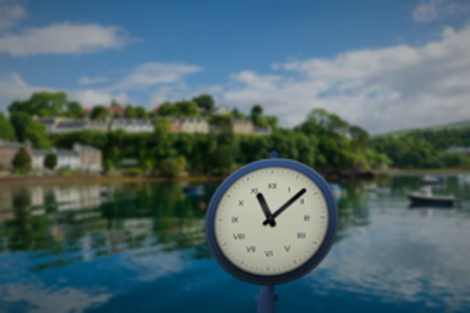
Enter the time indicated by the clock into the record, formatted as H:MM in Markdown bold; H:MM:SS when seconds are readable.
**11:08**
